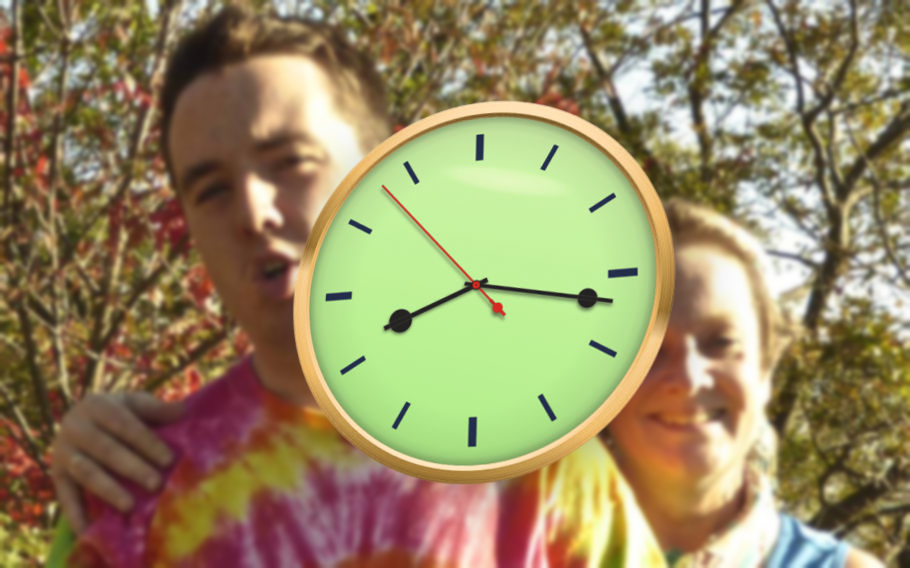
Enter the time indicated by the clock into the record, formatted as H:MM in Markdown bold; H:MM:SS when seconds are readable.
**8:16:53**
